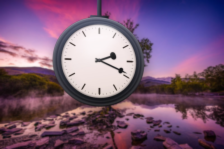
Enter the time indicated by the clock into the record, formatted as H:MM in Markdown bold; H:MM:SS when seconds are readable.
**2:19**
